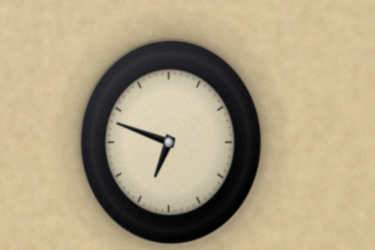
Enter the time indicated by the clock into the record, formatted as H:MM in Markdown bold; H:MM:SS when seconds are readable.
**6:48**
